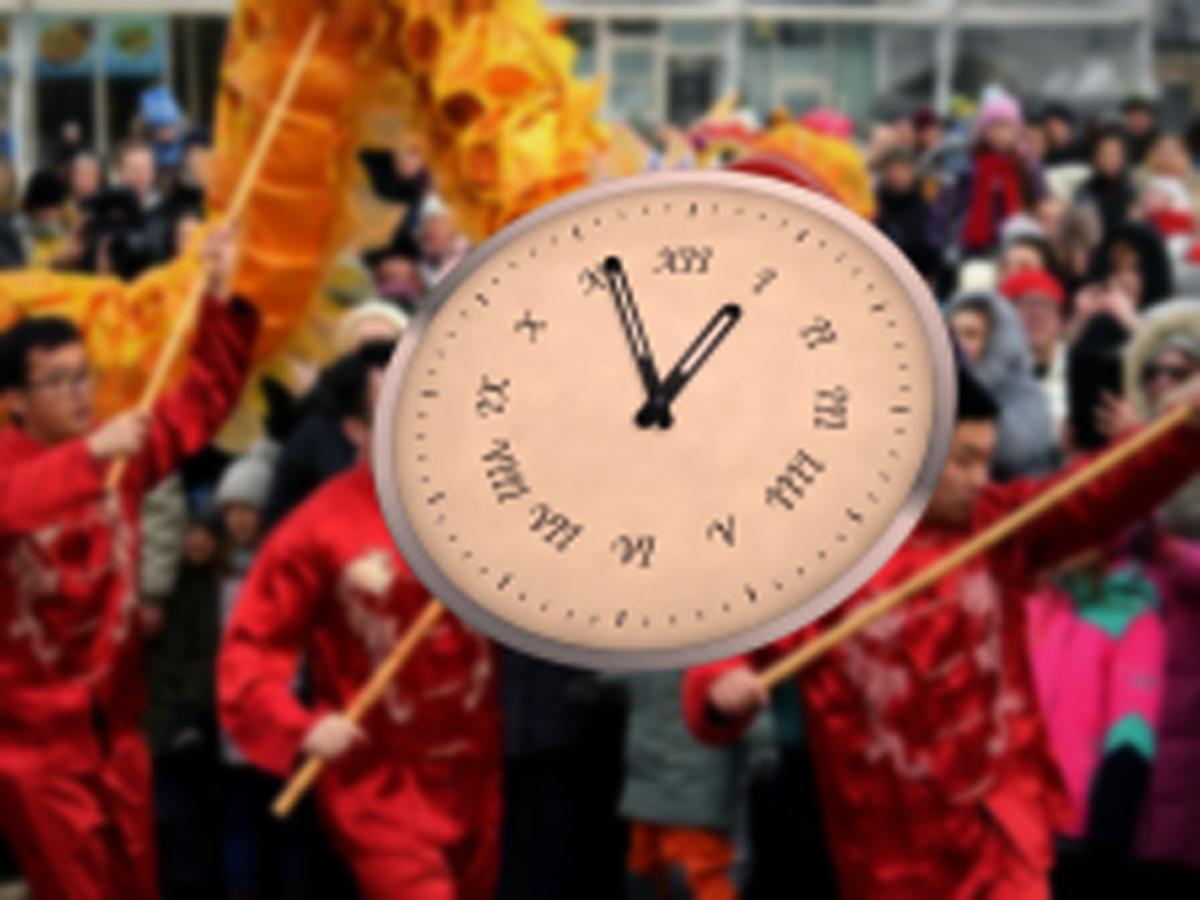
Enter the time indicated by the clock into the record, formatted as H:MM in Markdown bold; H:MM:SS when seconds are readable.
**12:56**
